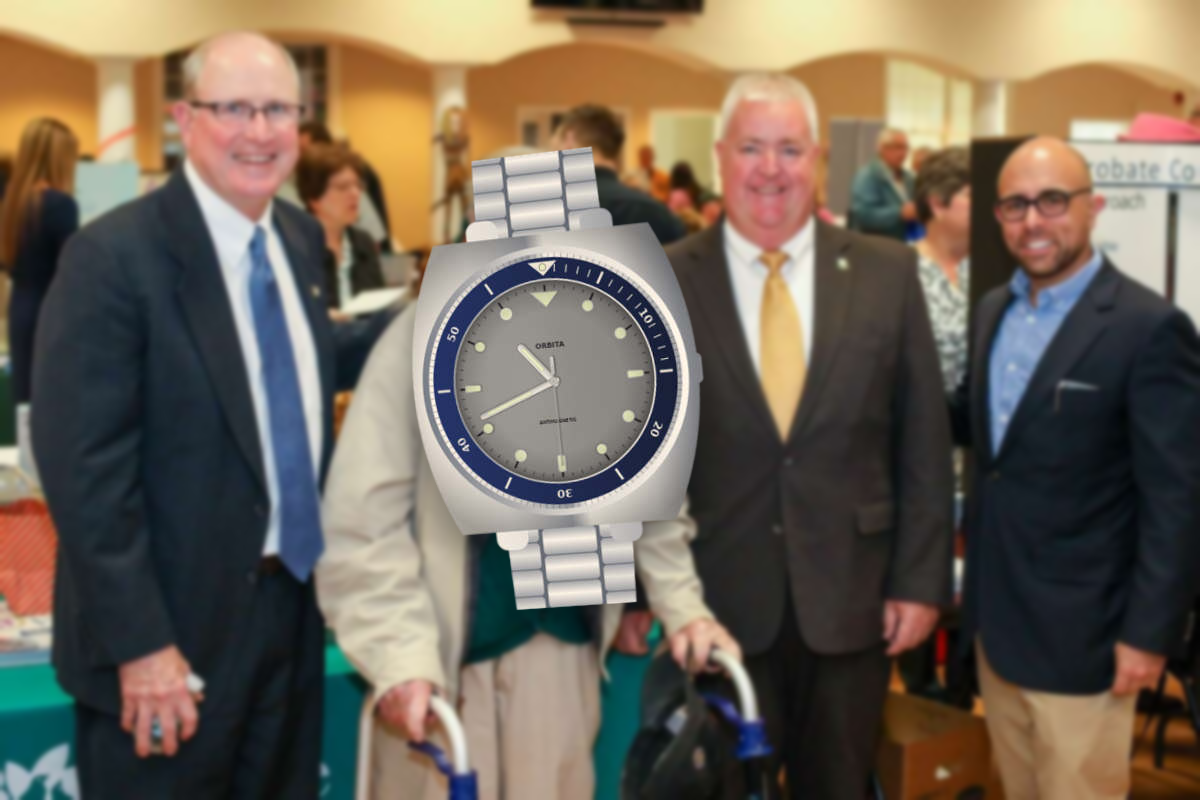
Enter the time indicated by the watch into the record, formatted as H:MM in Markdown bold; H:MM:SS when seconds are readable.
**10:41:30**
